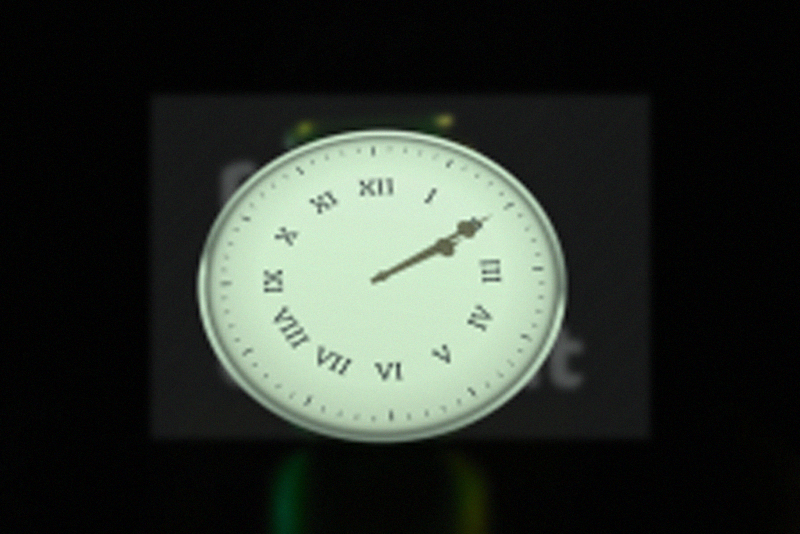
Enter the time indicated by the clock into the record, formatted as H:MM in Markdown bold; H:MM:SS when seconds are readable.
**2:10**
